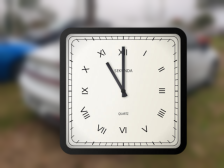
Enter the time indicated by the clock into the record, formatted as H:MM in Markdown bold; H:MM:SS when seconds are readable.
**11:00**
